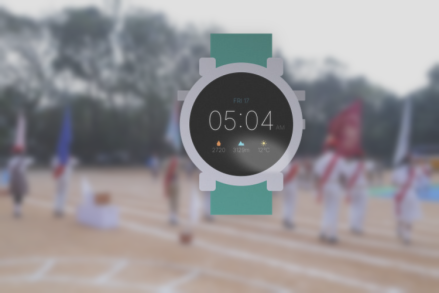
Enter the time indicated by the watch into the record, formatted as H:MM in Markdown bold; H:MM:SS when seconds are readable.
**5:04**
